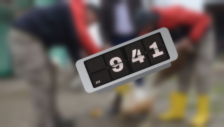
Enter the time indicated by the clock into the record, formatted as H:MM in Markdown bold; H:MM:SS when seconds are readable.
**9:41**
